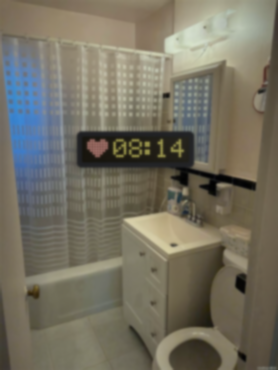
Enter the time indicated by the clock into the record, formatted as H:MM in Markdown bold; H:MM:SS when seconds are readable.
**8:14**
